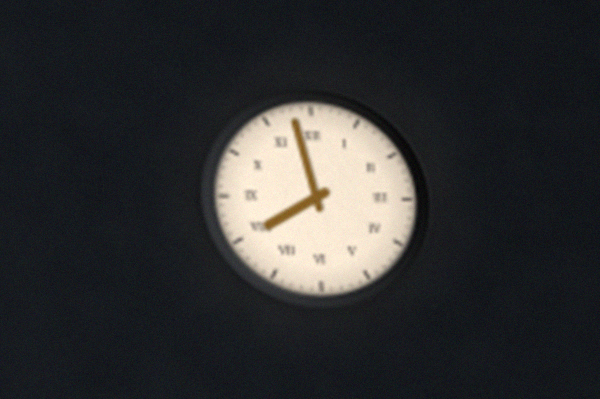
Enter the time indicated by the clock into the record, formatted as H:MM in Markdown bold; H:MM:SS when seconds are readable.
**7:58**
